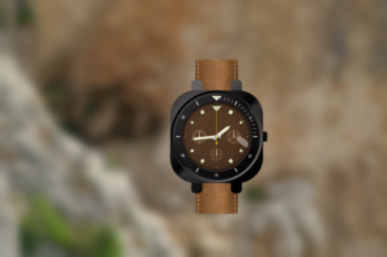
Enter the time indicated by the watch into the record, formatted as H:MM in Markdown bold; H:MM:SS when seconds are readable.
**1:44**
